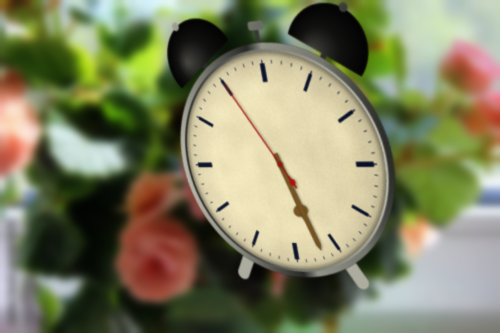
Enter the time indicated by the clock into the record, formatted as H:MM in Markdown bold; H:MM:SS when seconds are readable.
**5:26:55**
